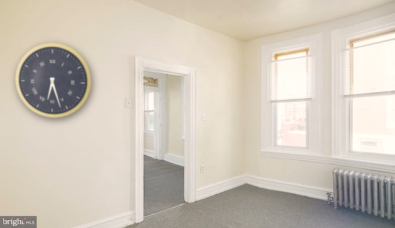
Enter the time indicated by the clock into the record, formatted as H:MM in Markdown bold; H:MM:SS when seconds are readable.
**6:27**
